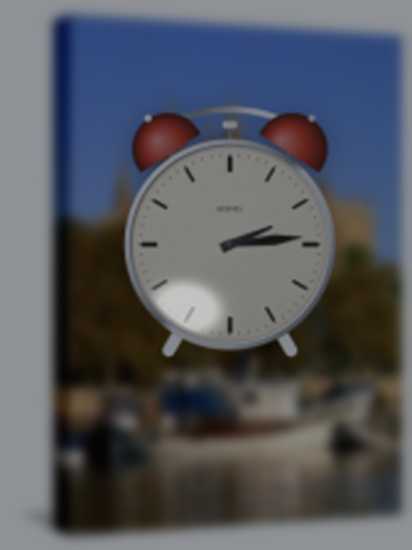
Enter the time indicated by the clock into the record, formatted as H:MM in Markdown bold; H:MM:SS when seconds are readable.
**2:14**
